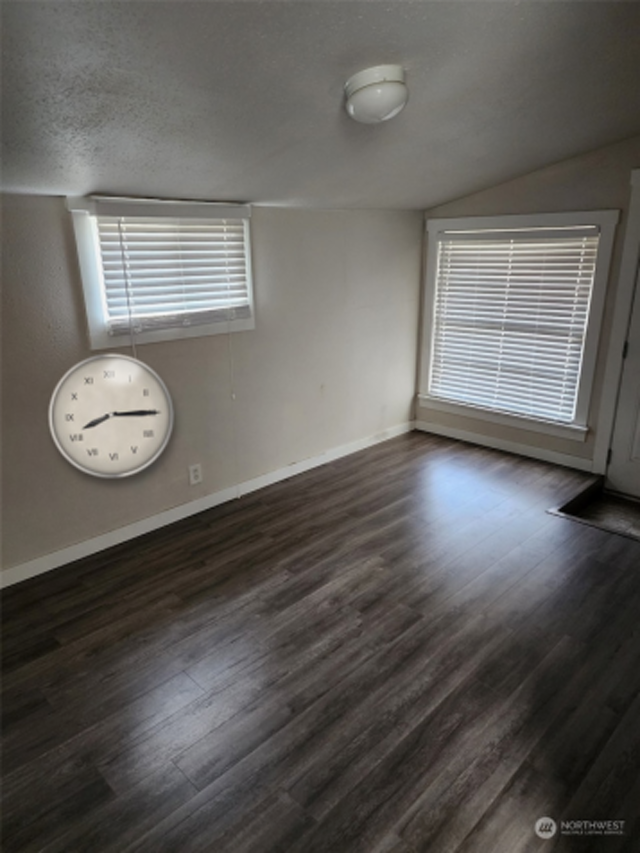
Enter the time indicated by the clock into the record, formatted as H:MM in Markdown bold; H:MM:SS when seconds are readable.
**8:15**
